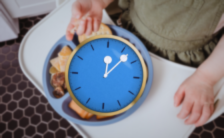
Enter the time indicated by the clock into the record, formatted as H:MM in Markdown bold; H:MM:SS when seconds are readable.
**12:07**
